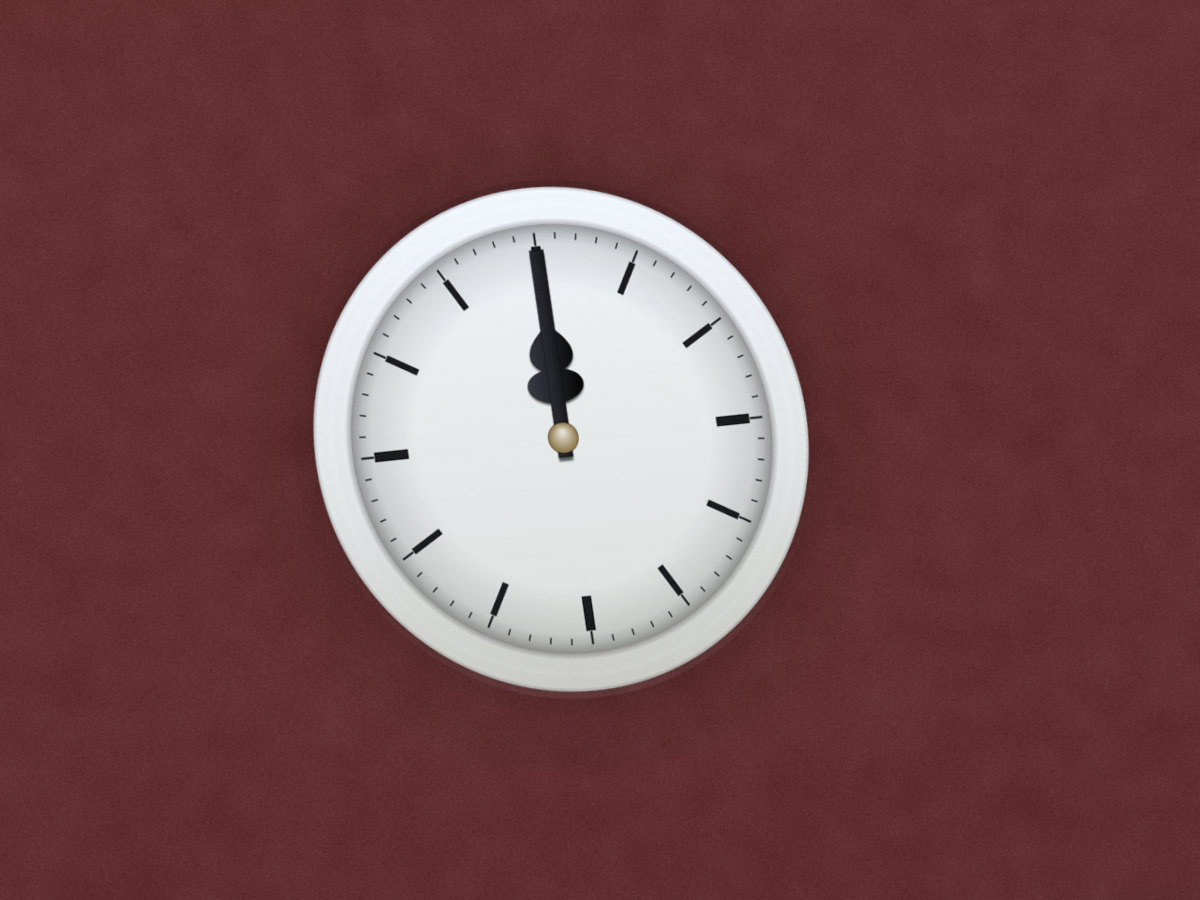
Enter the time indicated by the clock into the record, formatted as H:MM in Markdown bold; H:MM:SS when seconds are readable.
**12:00**
